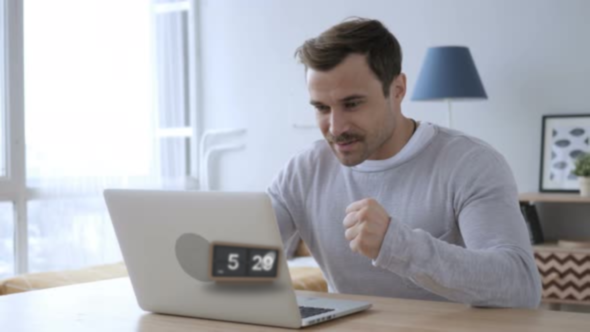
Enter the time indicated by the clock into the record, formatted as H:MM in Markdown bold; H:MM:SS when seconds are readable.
**5:29**
